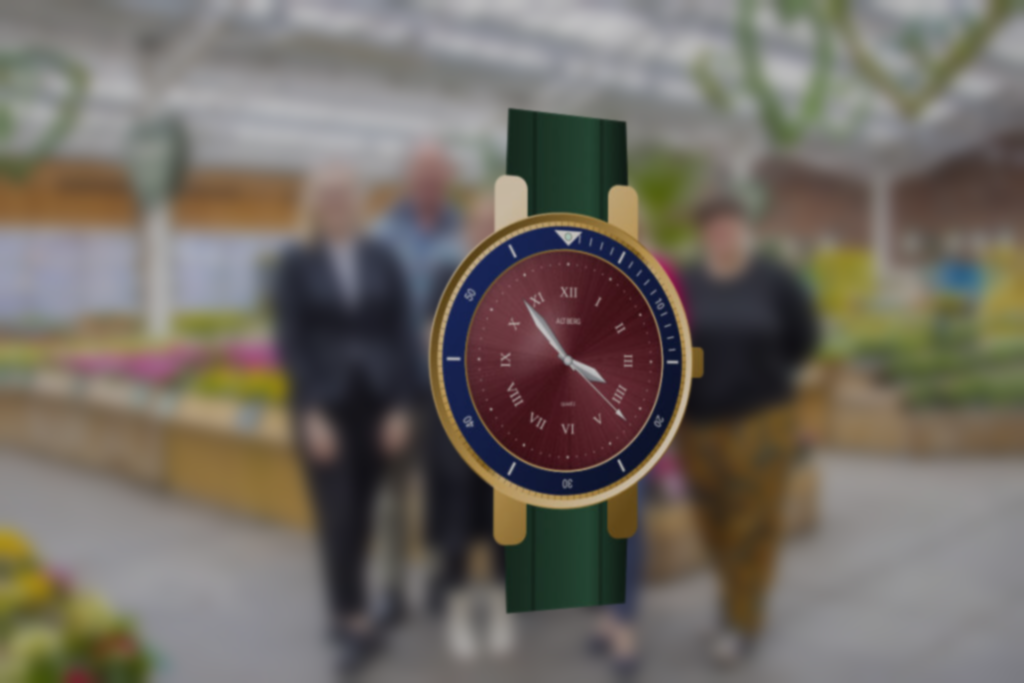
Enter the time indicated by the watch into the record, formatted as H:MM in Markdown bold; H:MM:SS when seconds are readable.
**3:53:22**
